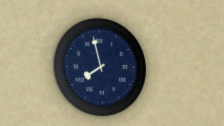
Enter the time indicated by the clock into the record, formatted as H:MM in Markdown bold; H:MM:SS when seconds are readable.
**7:58**
